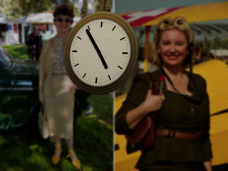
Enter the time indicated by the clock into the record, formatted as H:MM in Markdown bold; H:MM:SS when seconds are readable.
**4:54**
